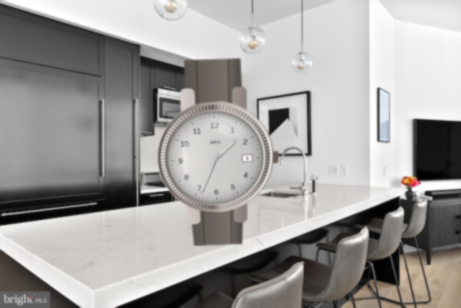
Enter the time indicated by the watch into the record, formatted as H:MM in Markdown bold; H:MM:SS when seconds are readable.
**1:34**
